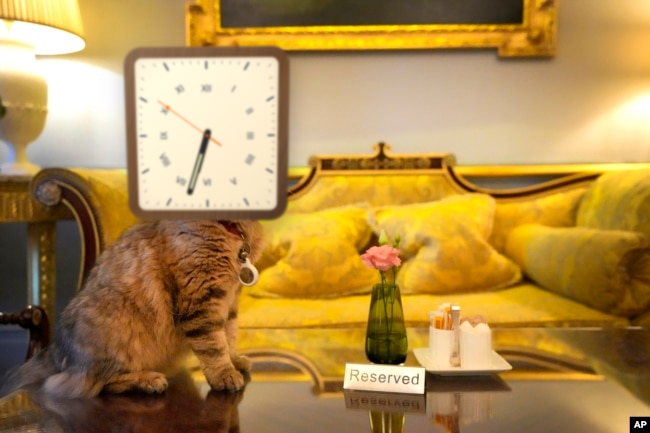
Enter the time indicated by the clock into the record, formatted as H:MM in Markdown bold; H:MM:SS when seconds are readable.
**6:32:51**
